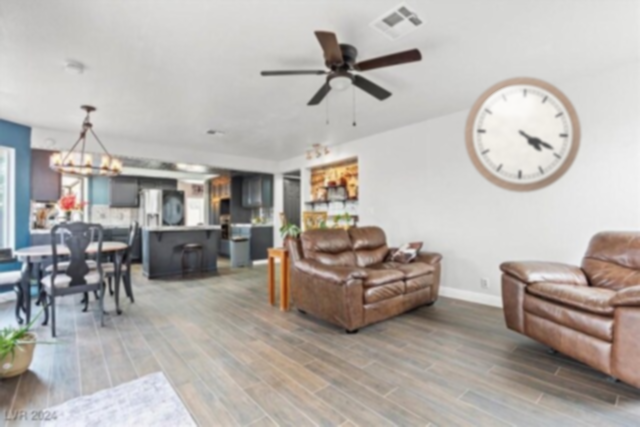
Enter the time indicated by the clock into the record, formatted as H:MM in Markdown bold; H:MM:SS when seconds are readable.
**4:19**
